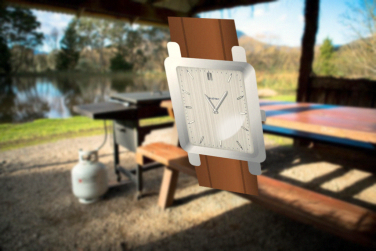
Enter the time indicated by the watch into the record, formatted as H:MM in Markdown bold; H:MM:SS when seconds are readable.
**11:06**
